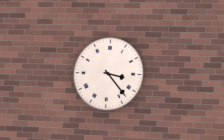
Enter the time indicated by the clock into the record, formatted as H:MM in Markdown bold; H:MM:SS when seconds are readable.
**3:23**
